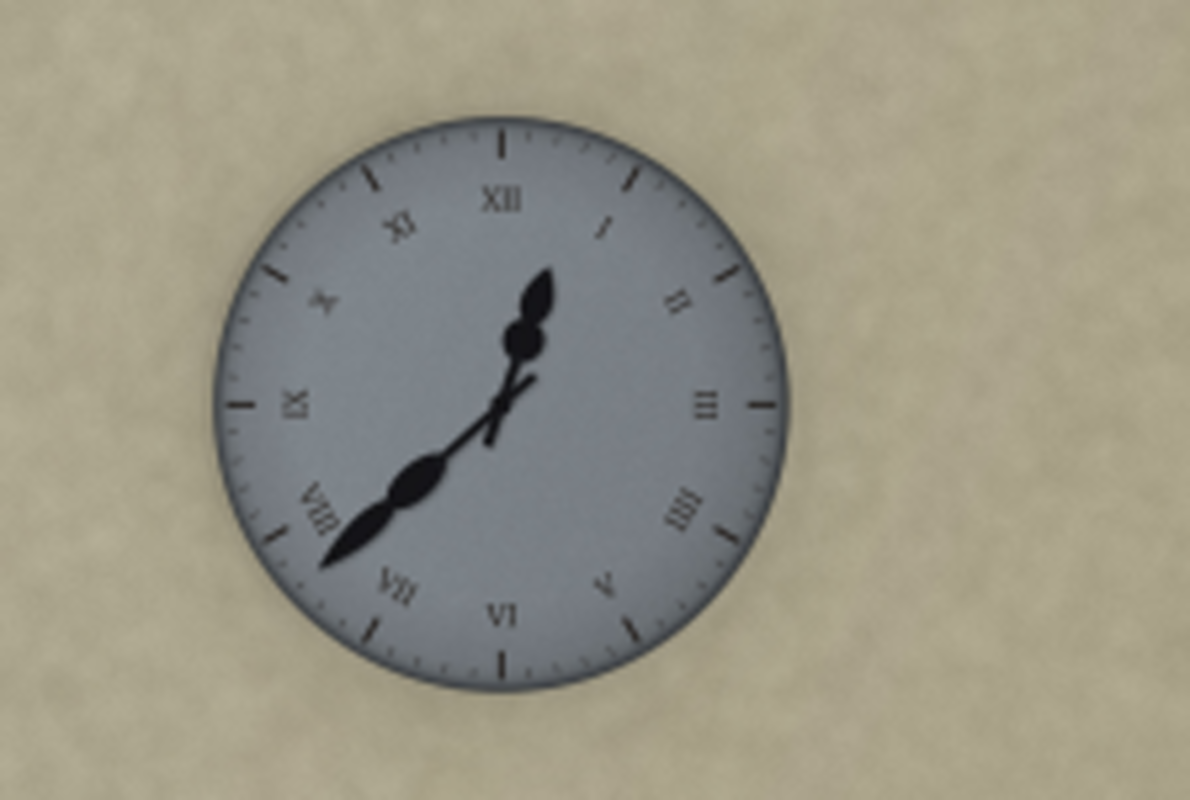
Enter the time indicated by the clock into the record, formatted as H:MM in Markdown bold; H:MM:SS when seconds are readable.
**12:38**
